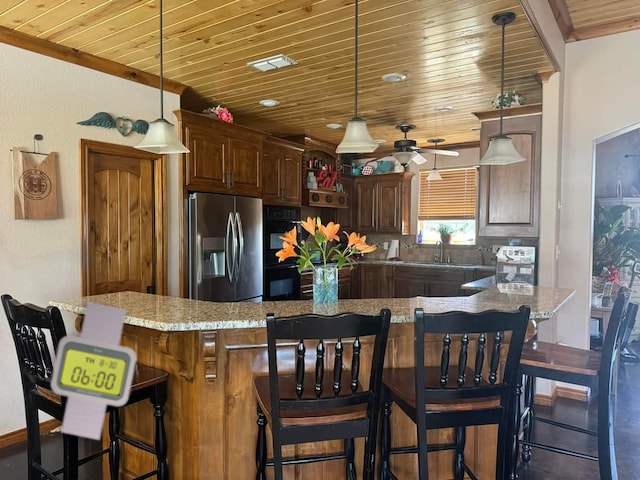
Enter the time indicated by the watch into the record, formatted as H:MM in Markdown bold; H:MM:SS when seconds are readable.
**6:00**
